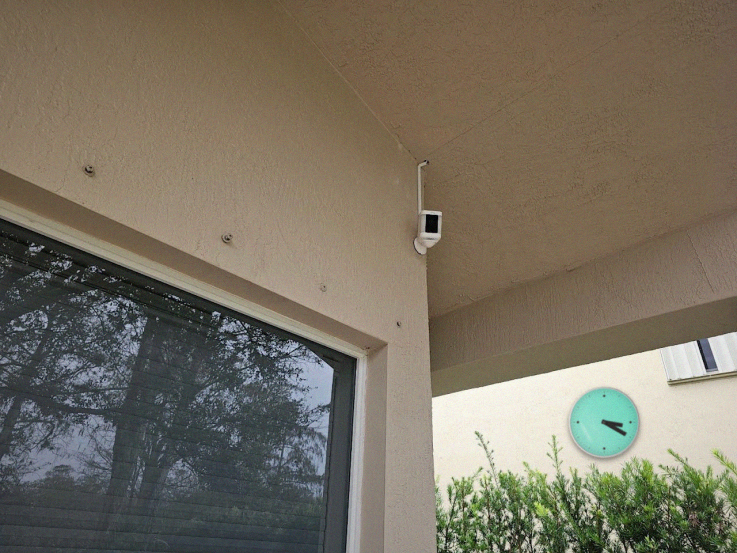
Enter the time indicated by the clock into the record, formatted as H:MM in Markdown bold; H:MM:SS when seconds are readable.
**3:20**
